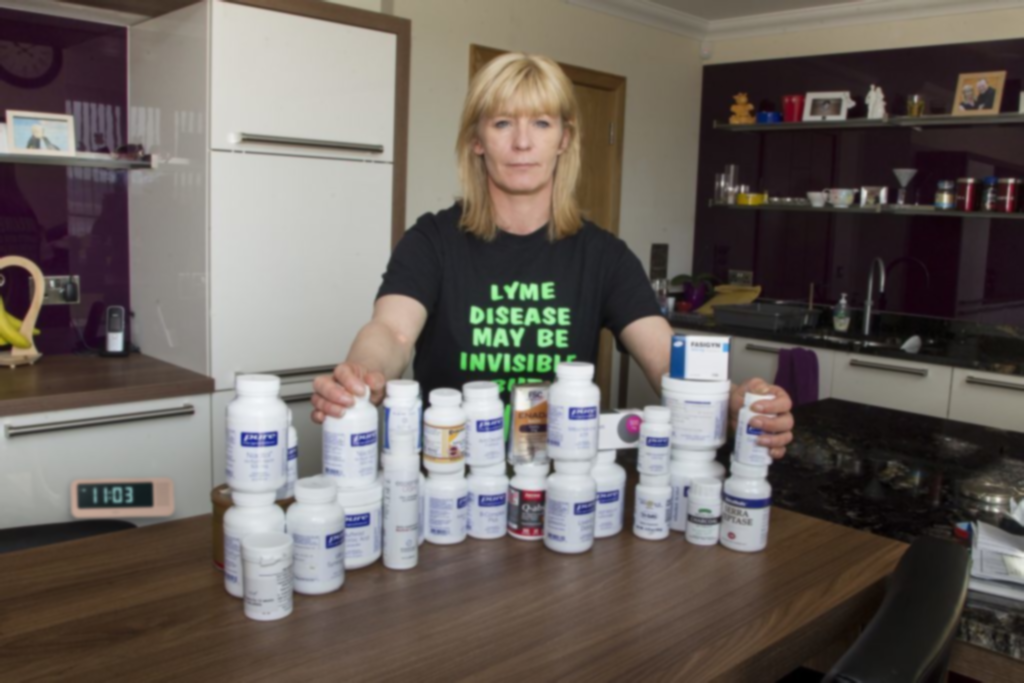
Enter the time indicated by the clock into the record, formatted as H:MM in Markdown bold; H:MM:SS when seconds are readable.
**11:03**
